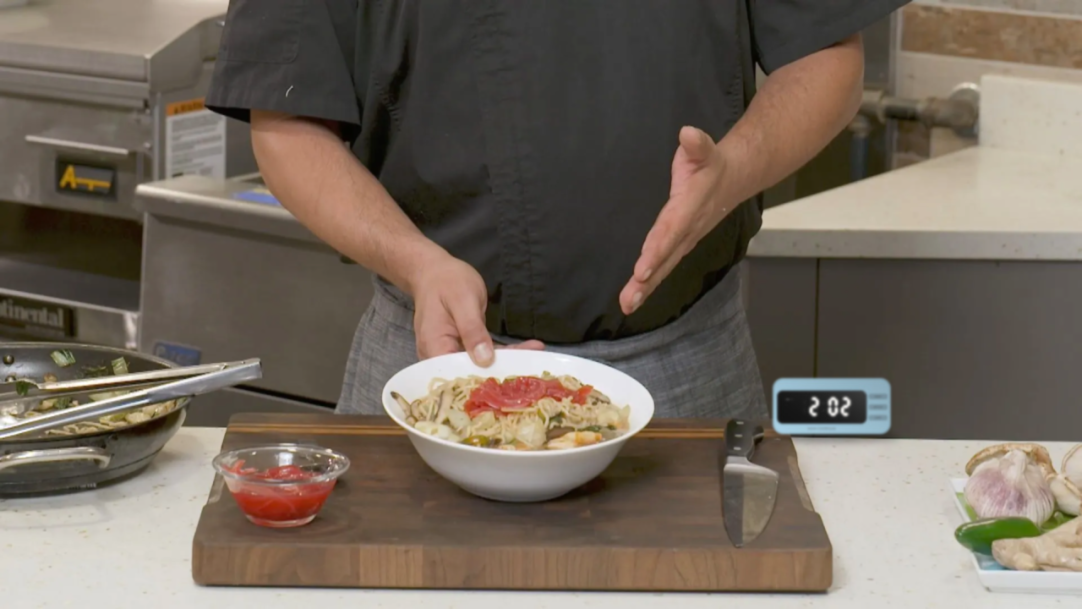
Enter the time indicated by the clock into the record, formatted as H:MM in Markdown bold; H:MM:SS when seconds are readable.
**2:02**
